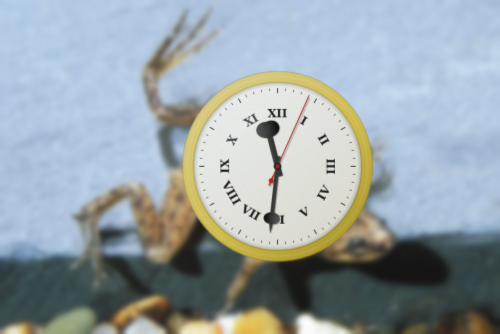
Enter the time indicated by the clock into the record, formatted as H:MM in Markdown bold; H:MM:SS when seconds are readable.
**11:31:04**
